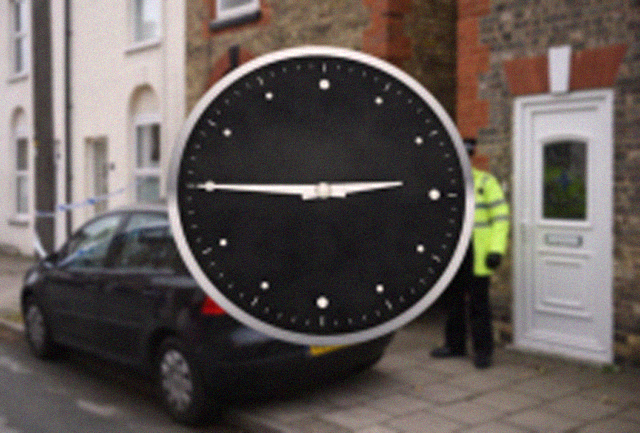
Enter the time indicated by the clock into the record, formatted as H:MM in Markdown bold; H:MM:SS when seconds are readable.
**2:45**
